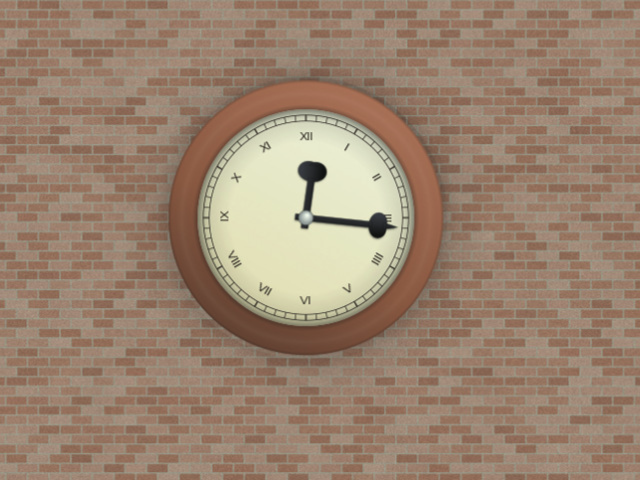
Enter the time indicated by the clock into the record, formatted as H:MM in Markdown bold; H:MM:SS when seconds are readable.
**12:16**
